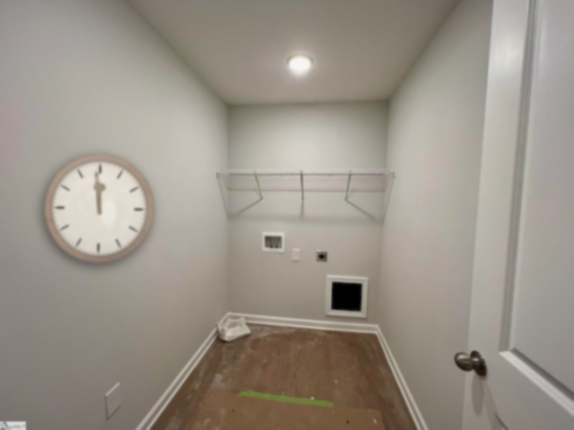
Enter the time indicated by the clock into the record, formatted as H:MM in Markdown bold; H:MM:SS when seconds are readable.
**11:59**
